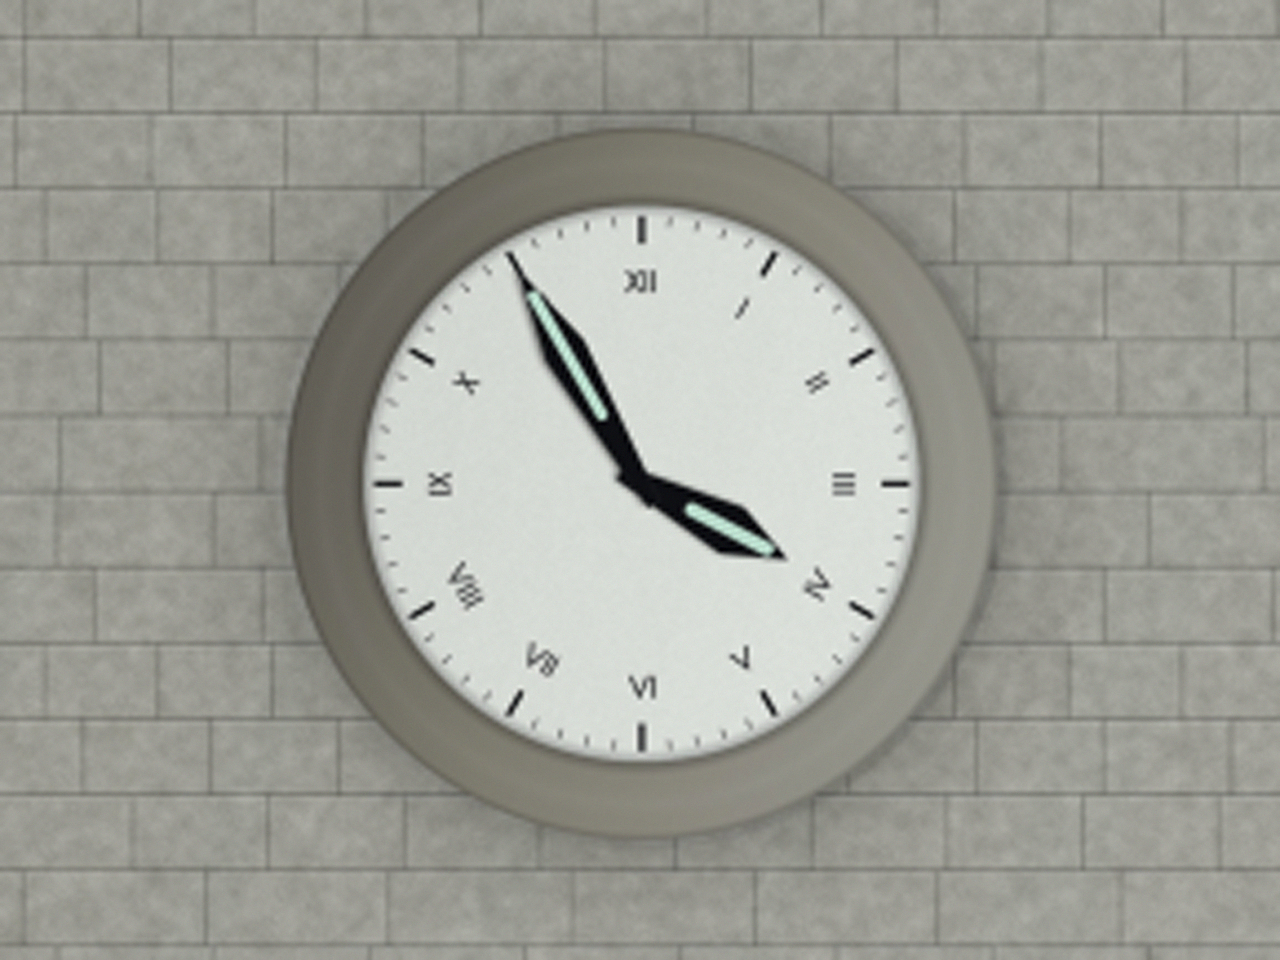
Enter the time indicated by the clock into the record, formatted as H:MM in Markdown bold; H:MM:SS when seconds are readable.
**3:55**
